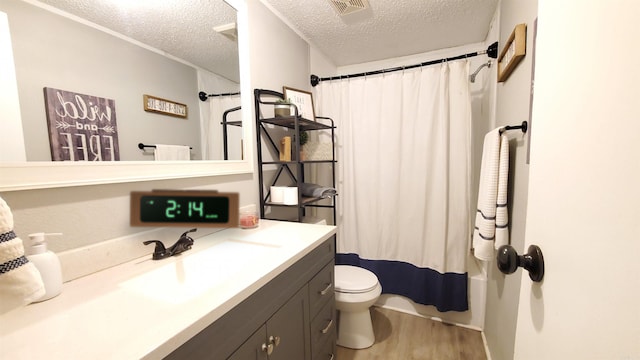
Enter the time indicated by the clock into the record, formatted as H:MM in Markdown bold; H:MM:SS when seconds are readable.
**2:14**
